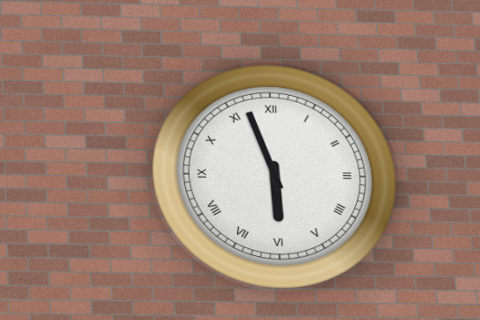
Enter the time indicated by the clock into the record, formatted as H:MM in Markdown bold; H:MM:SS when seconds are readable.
**5:57**
